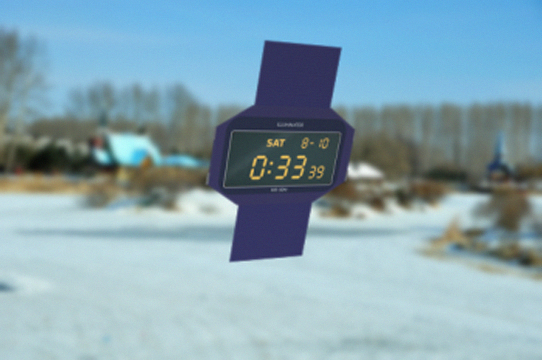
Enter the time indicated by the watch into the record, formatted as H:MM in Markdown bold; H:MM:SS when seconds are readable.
**0:33:39**
